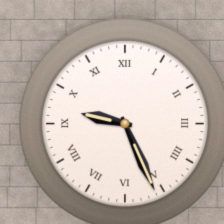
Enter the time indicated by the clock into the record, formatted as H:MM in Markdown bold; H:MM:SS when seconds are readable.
**9:26**
